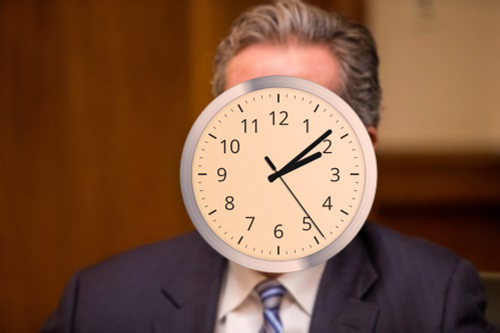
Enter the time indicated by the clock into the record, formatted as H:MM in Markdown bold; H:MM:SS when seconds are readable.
**2:08:24**
